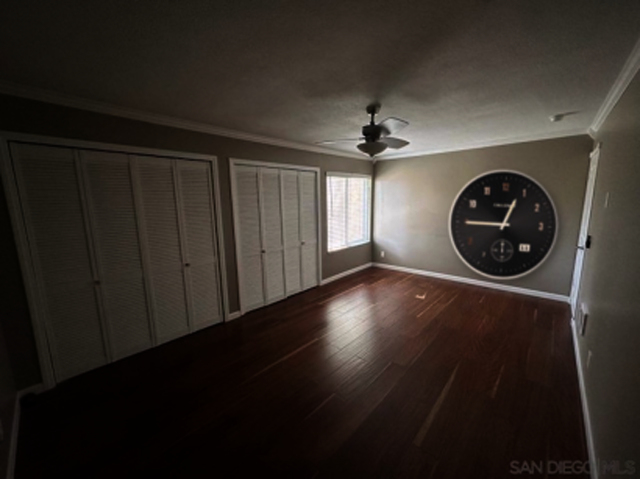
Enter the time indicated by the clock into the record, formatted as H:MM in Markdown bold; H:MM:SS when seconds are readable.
**12:45**
